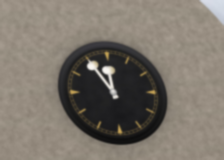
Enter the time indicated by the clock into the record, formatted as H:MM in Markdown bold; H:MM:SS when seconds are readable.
**11:55**
